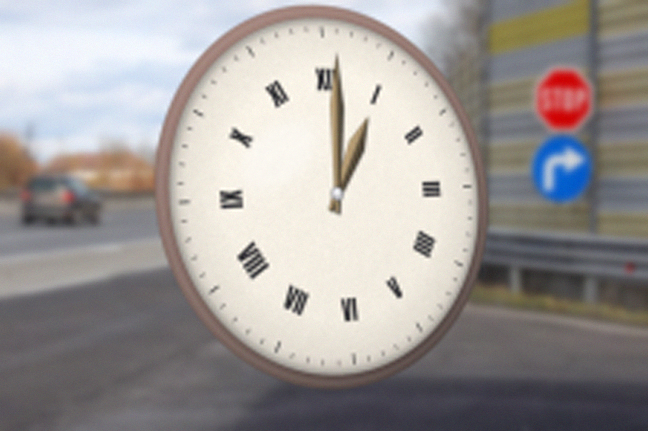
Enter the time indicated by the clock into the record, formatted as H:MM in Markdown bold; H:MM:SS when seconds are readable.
**1:01**
